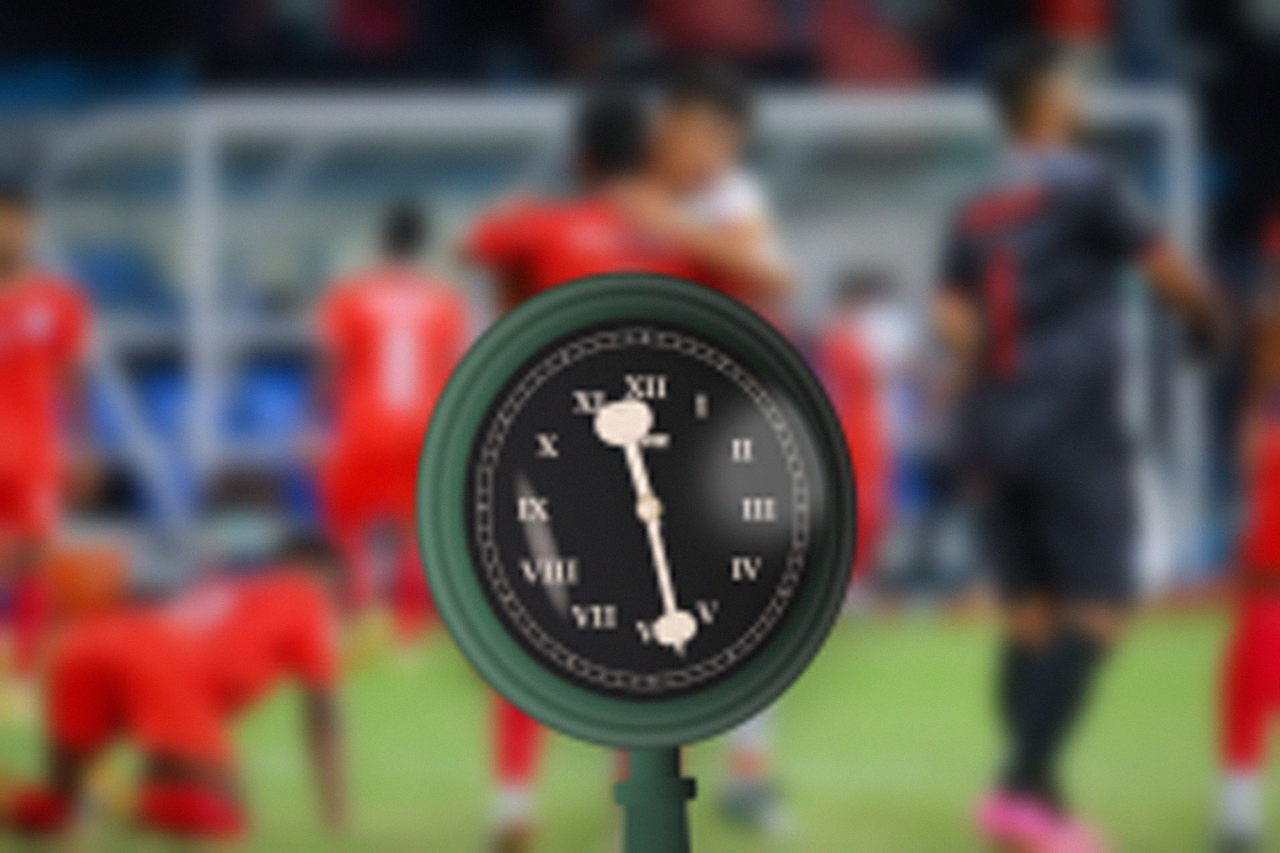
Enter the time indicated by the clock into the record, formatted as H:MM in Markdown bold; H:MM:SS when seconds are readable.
**11:28**
